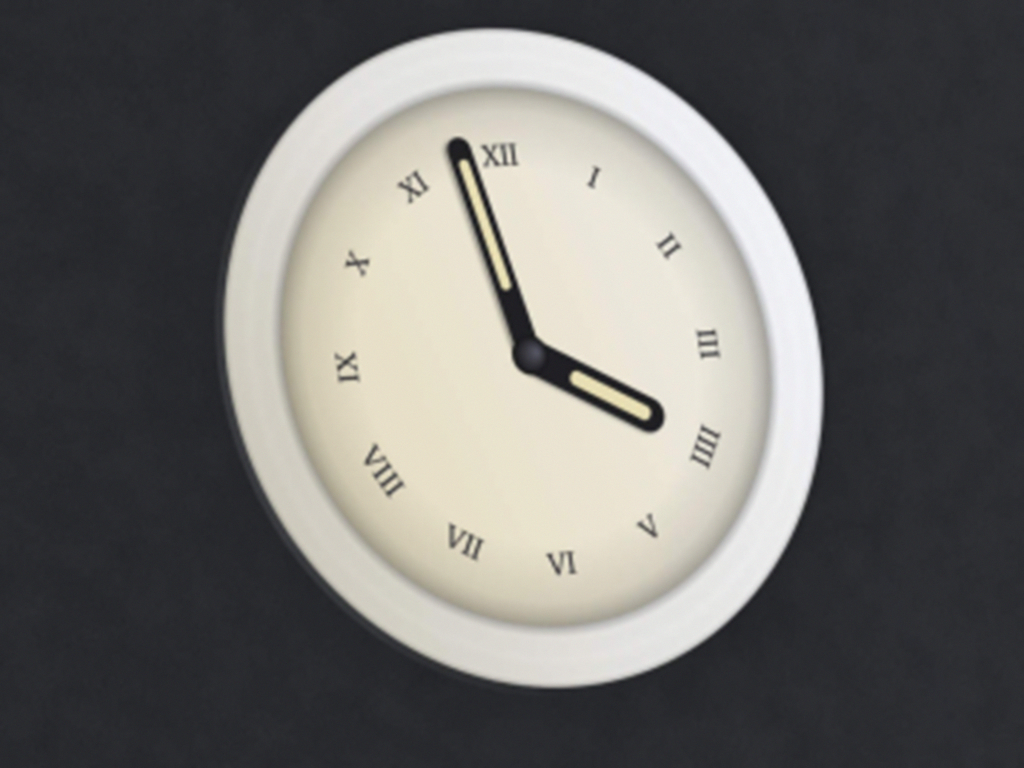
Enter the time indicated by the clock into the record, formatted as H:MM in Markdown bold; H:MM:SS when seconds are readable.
**3:58**
